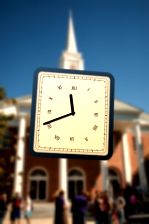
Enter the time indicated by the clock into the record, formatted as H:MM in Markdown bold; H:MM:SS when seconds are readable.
**11:41**
